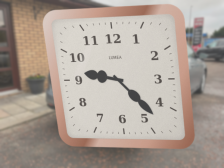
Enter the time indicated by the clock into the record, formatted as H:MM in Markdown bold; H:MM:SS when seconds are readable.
**9:23**
